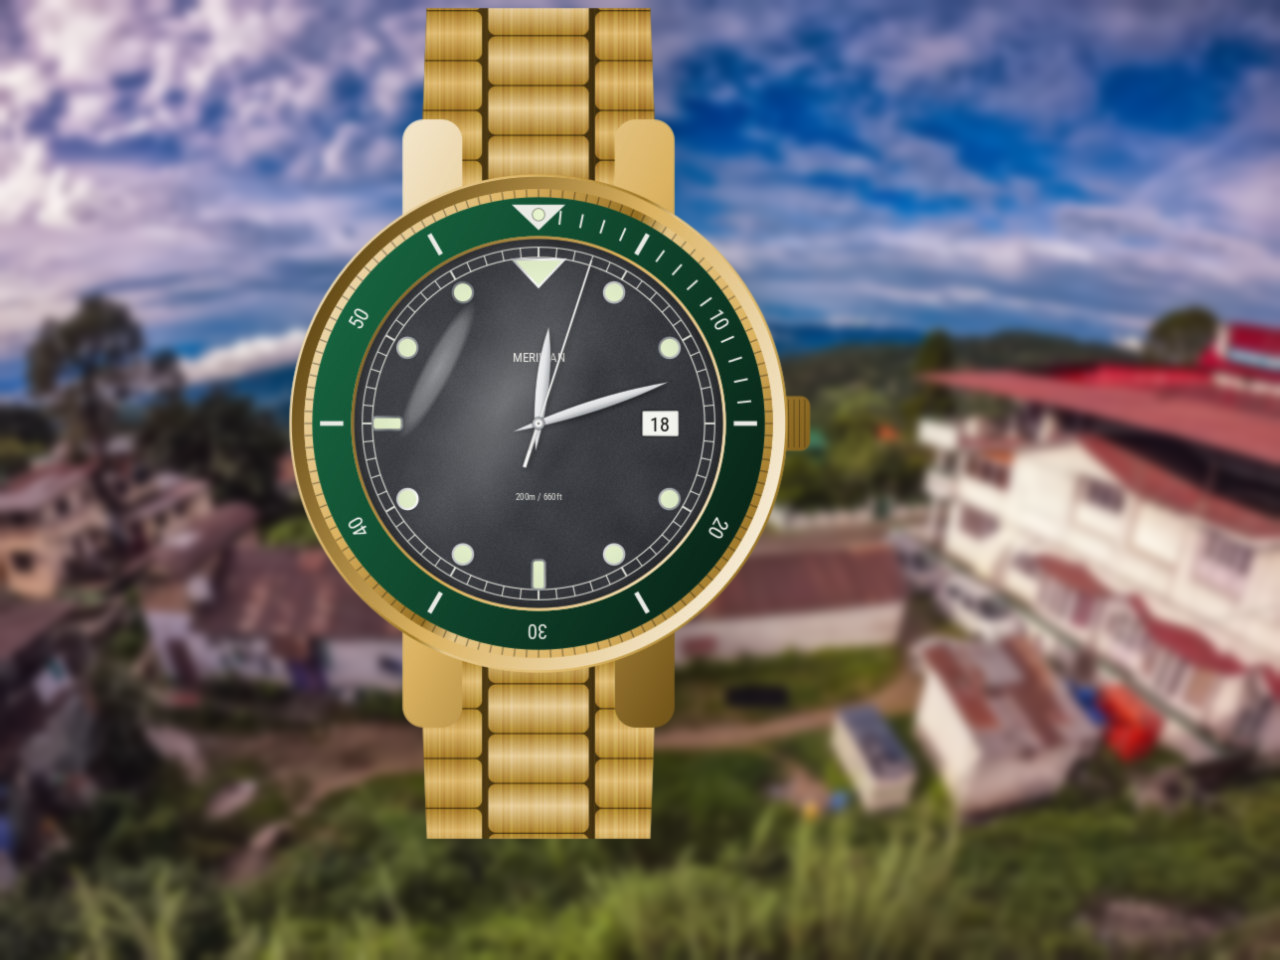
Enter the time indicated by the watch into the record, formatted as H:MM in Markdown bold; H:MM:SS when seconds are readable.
**12:12:03**
